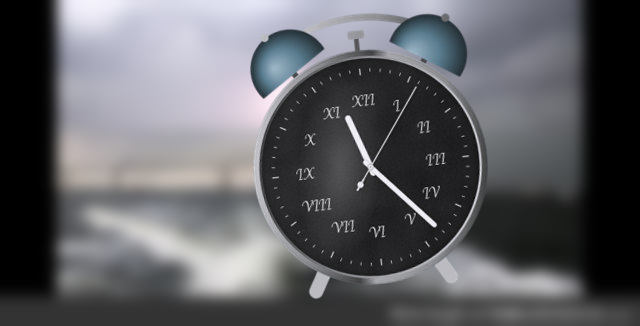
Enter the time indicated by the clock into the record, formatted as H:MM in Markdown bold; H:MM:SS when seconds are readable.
**11:23:06**
